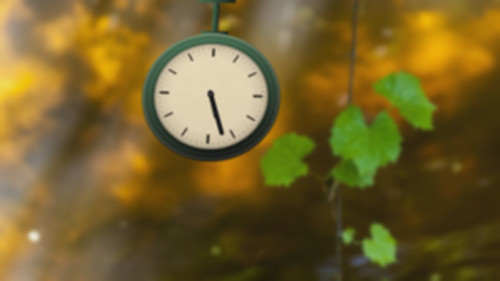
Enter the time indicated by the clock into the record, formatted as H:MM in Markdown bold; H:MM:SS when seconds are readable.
**5:27**
